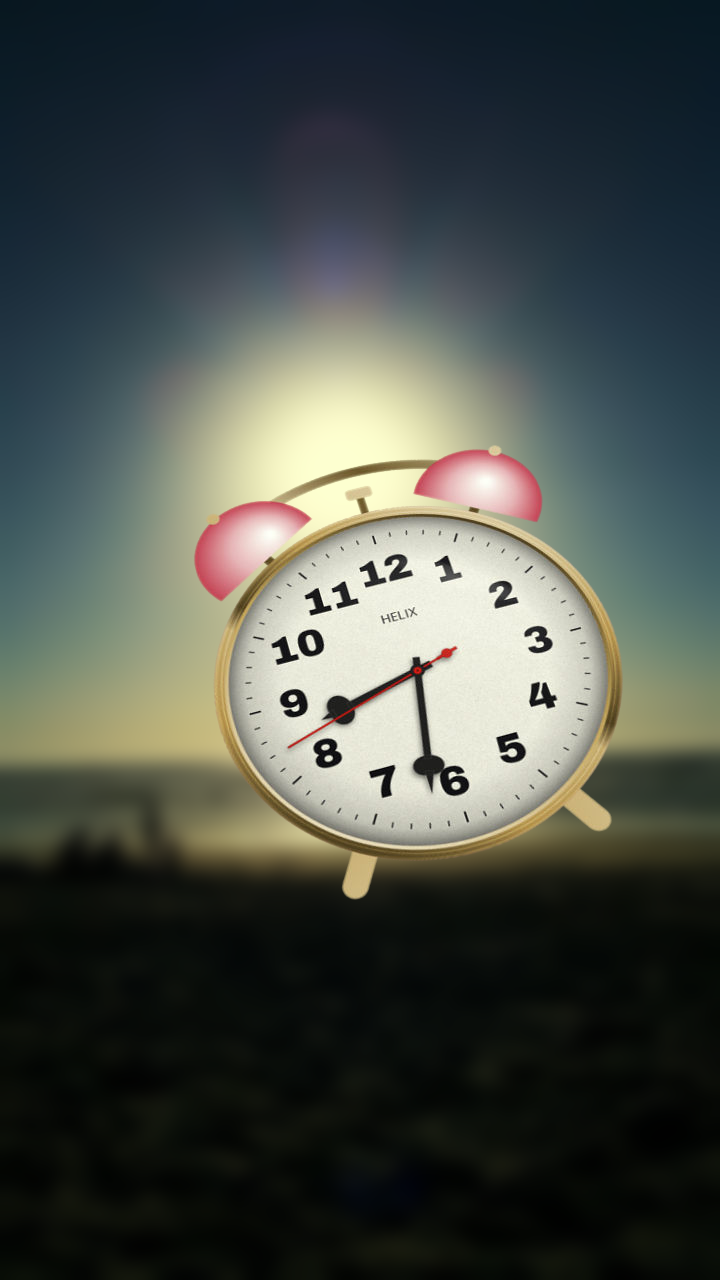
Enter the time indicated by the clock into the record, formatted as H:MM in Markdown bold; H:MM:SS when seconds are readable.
**8:31:42**
